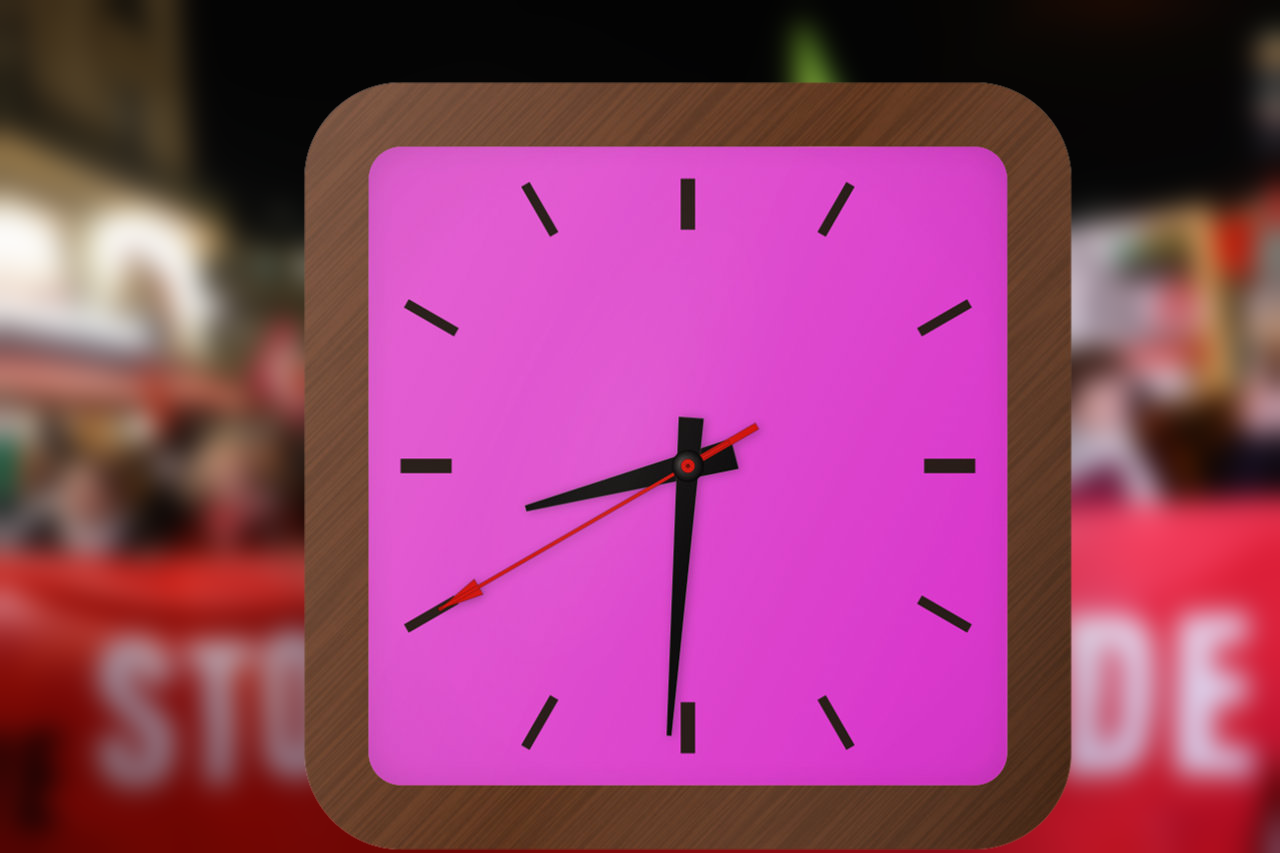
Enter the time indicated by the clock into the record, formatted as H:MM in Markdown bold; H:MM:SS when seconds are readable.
**8:30:40**
